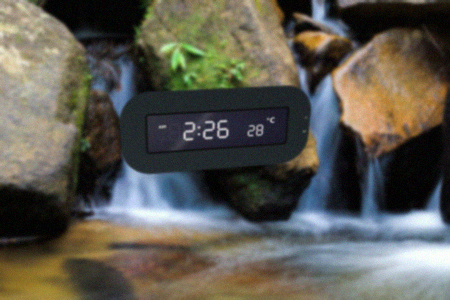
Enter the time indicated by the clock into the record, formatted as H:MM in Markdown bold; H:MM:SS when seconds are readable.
**2:26**
